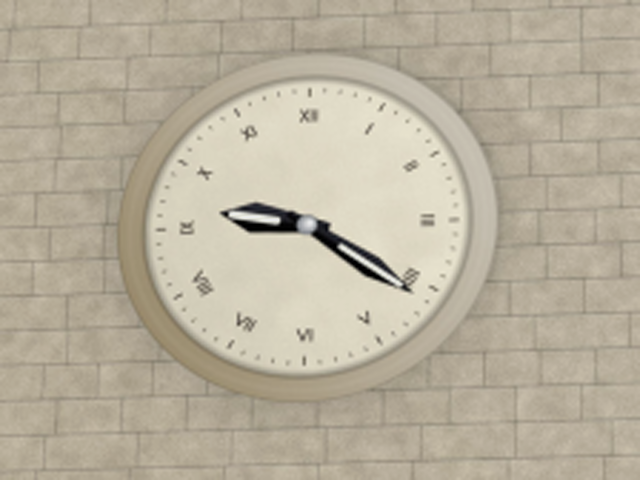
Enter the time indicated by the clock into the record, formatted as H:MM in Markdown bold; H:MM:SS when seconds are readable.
**9:21**
